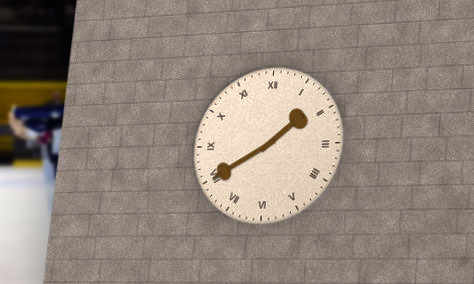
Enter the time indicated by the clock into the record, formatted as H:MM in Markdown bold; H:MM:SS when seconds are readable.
**1:40**
